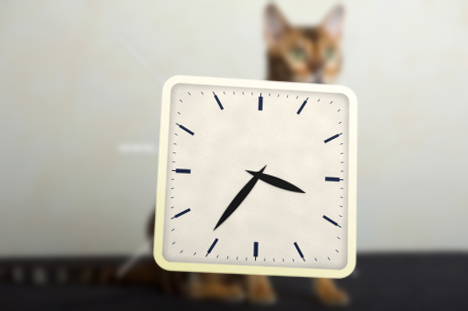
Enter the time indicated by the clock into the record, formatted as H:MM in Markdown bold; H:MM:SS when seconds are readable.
**3:36**
